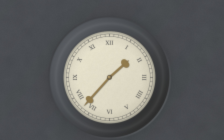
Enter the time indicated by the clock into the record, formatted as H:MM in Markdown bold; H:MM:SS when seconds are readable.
**1:37**
